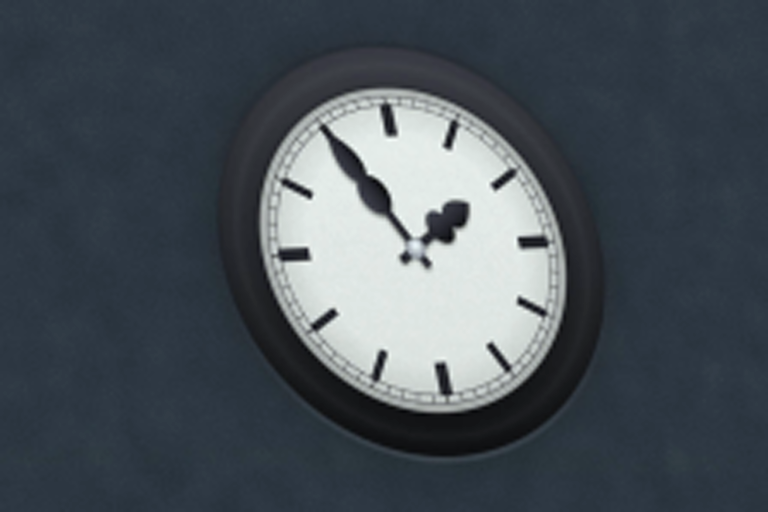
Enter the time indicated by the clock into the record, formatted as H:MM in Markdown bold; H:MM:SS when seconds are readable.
**1:55**
